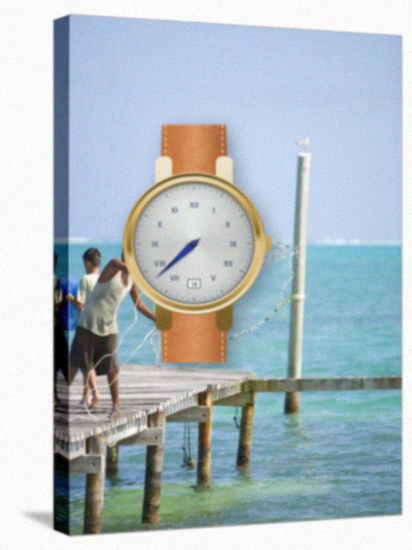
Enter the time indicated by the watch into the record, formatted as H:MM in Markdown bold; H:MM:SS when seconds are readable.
**7:38**
